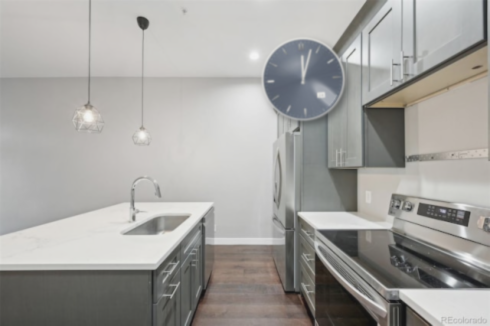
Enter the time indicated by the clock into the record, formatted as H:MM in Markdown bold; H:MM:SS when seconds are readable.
**12:03**
